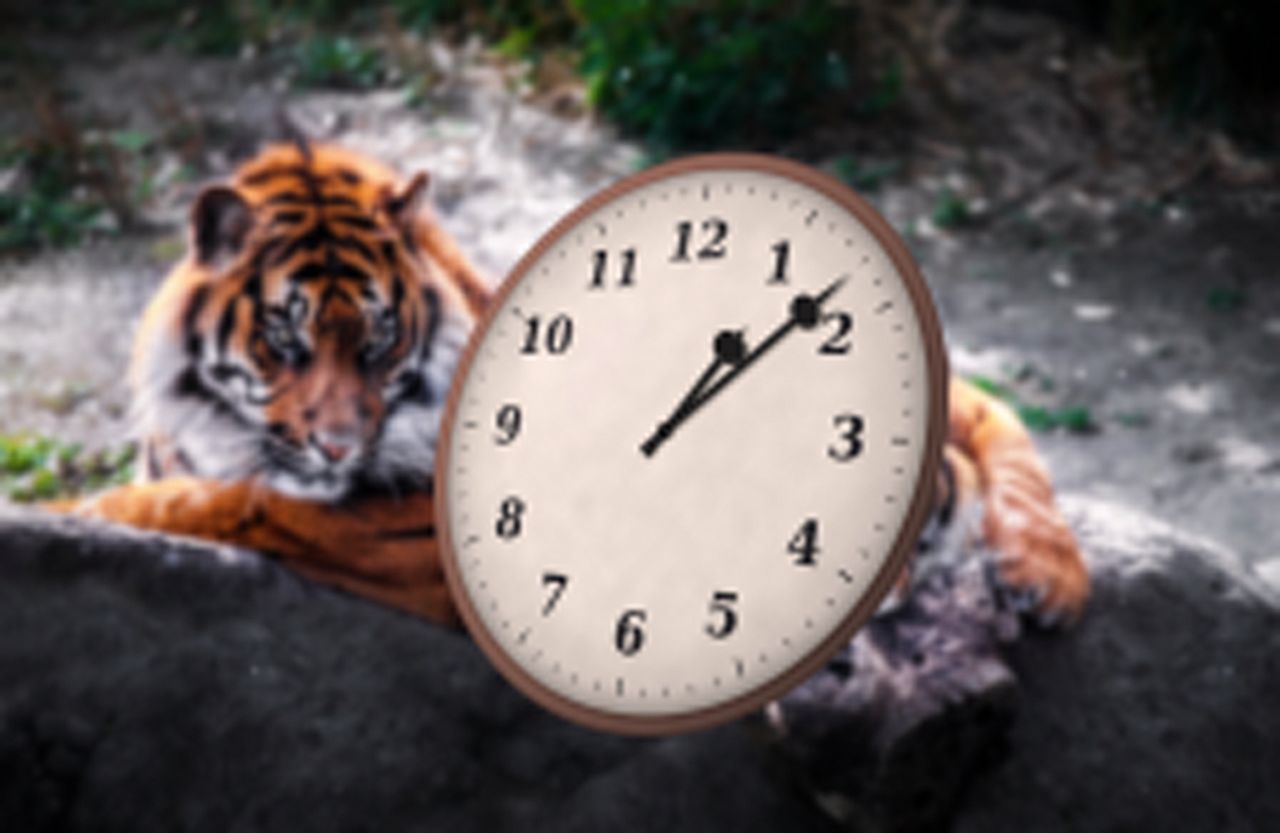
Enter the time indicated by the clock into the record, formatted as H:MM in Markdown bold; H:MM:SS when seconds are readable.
**1:08**
